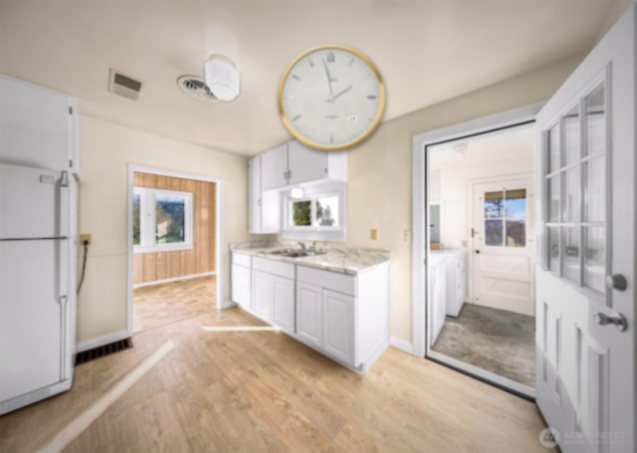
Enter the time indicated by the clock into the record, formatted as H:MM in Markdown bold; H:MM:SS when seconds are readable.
**1:58**
